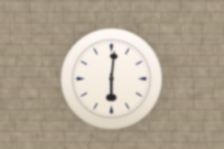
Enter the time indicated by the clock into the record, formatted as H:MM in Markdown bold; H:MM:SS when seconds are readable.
**6:01**
